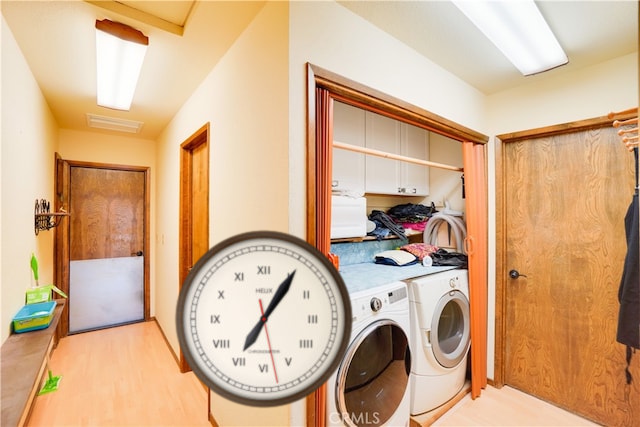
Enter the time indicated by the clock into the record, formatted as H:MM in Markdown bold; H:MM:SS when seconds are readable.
**7:05:28**
